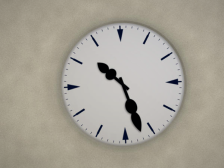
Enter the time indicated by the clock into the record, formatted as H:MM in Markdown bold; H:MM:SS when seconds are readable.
**10:27**
